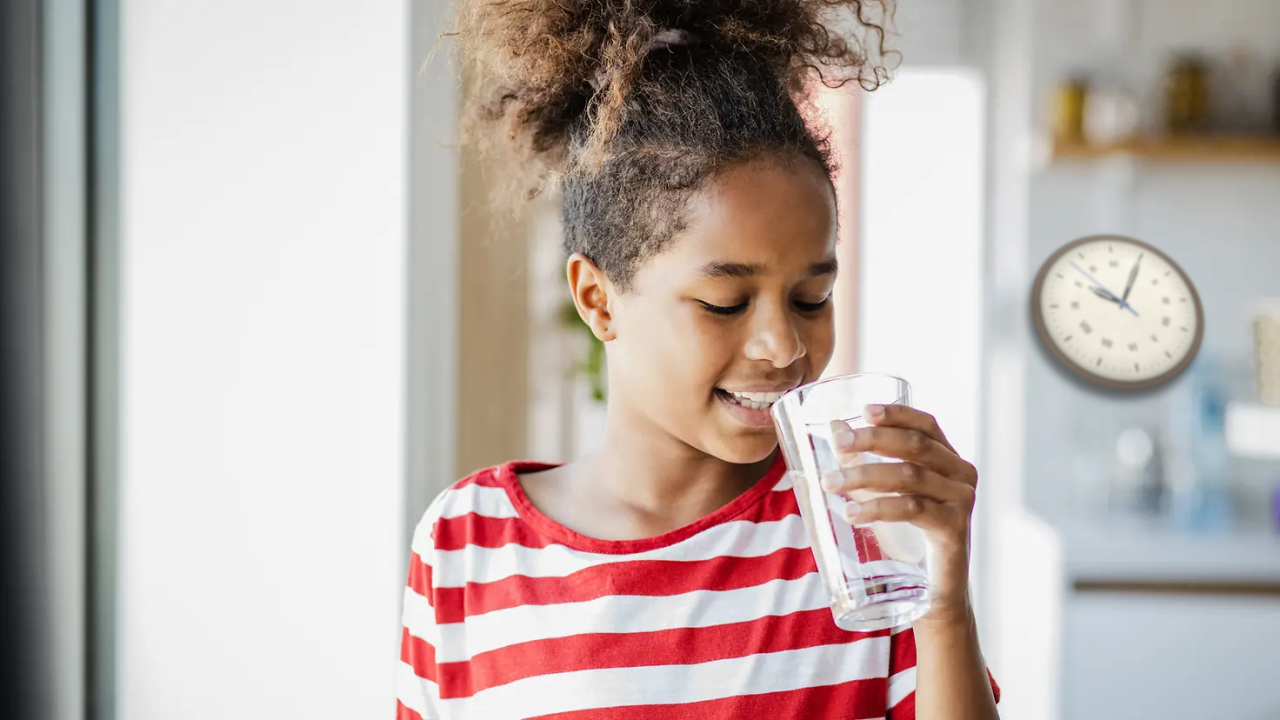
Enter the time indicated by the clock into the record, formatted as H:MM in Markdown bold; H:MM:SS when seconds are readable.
**10:04:53**
